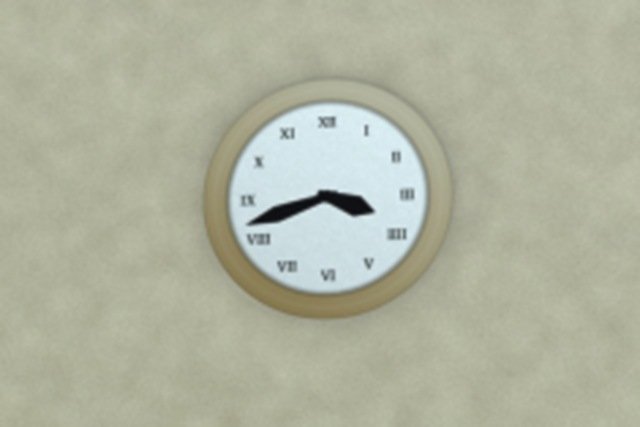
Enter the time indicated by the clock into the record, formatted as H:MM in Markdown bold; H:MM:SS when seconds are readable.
**3:42**
